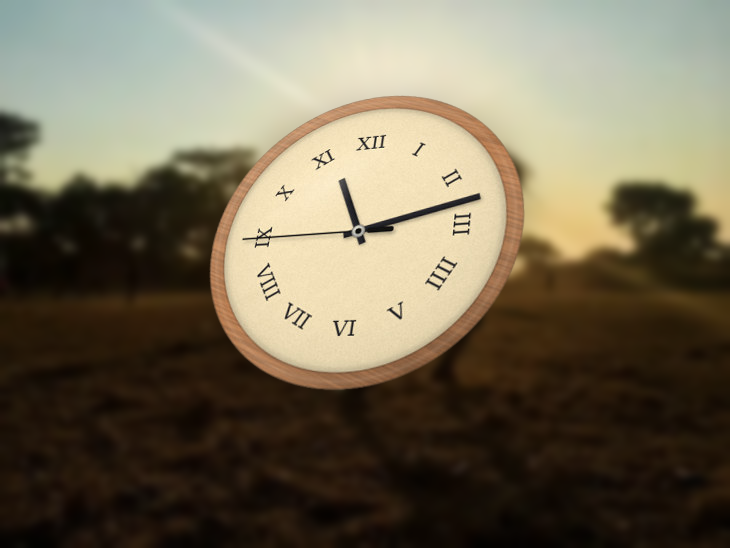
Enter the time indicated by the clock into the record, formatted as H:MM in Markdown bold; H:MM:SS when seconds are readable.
**11:12:45**
